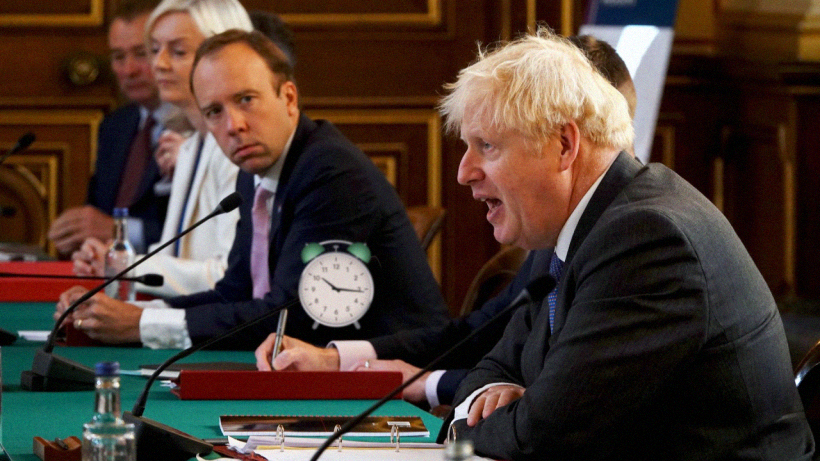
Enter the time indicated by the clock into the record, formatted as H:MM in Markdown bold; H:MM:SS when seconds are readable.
**10:16**
